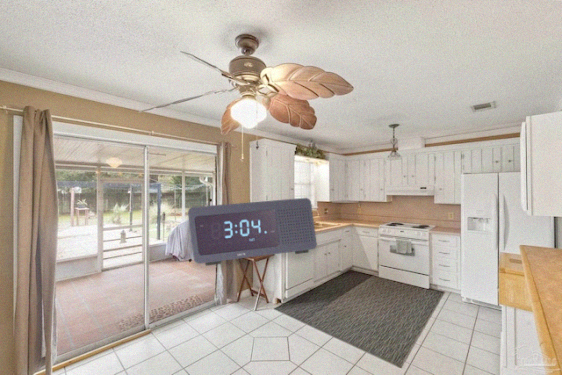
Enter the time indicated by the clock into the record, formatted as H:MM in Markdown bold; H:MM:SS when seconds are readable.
**3:04**
